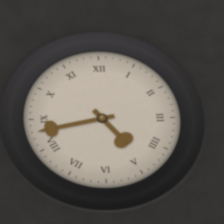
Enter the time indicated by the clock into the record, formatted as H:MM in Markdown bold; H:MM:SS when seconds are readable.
**4:43**
